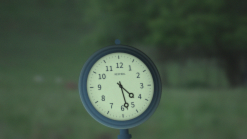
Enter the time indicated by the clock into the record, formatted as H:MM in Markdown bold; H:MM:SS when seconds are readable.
**4:28**
